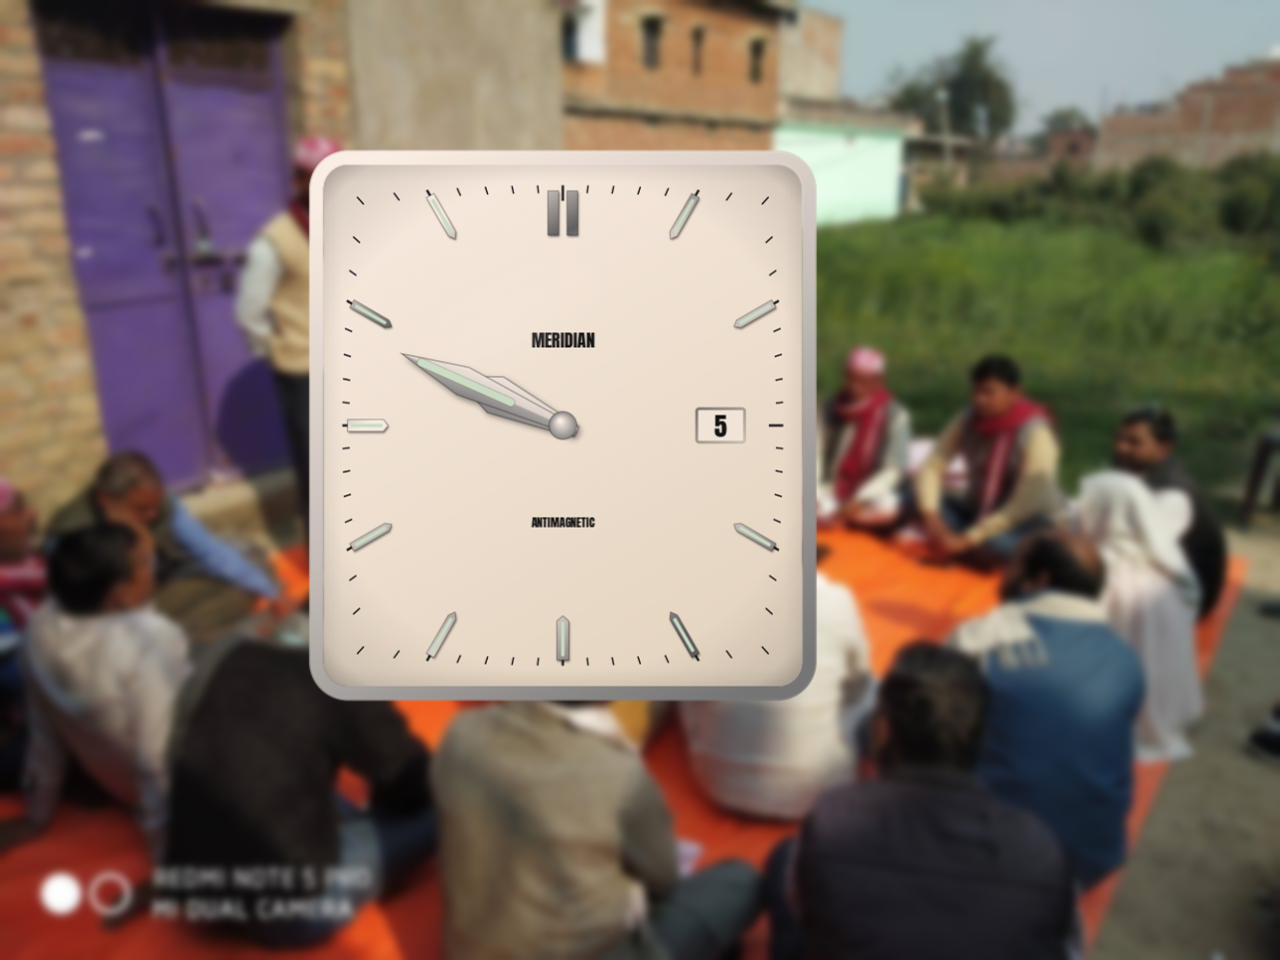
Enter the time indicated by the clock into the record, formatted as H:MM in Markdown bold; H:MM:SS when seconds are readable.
**9:49**
